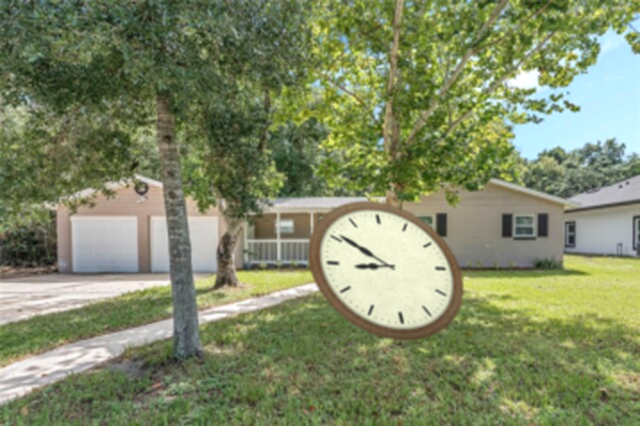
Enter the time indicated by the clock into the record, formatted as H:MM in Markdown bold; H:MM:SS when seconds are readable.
**8:51**
